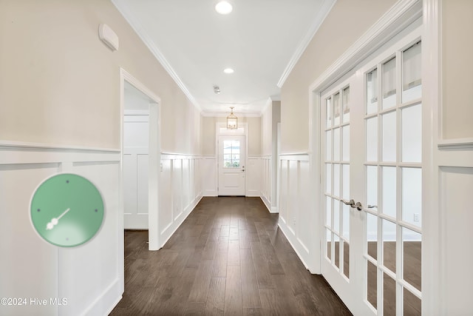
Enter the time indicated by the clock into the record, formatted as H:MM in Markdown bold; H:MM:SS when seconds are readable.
**7:38**
